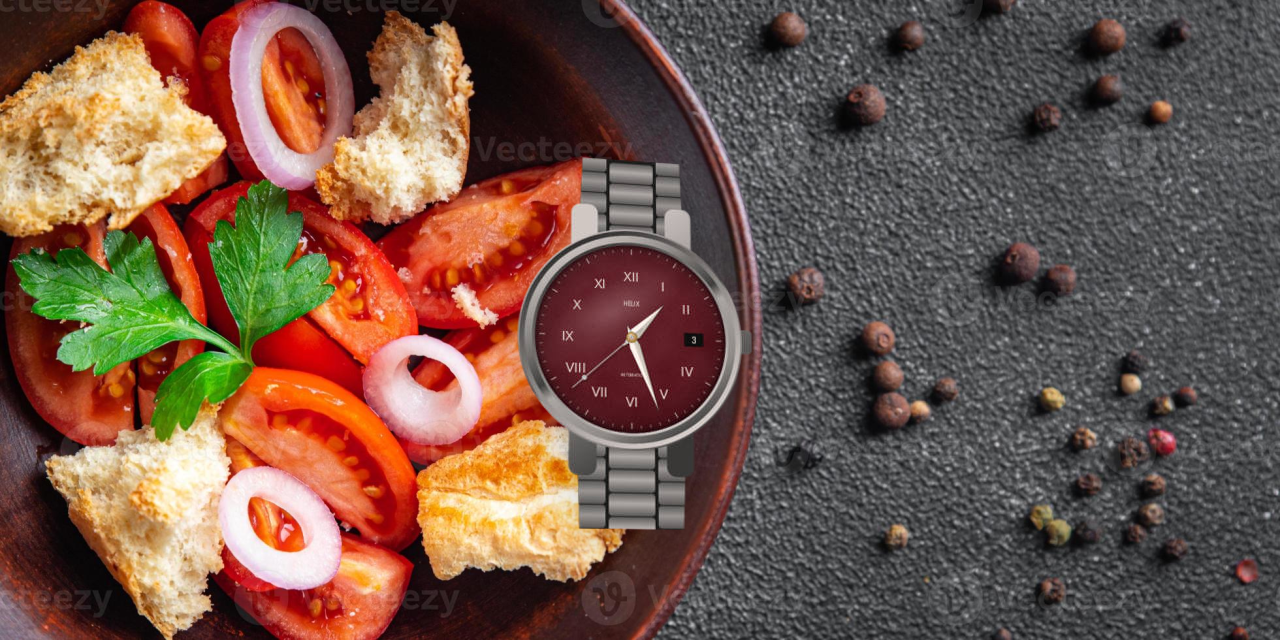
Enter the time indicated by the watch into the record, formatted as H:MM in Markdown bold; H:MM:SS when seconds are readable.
**1:26:38**
